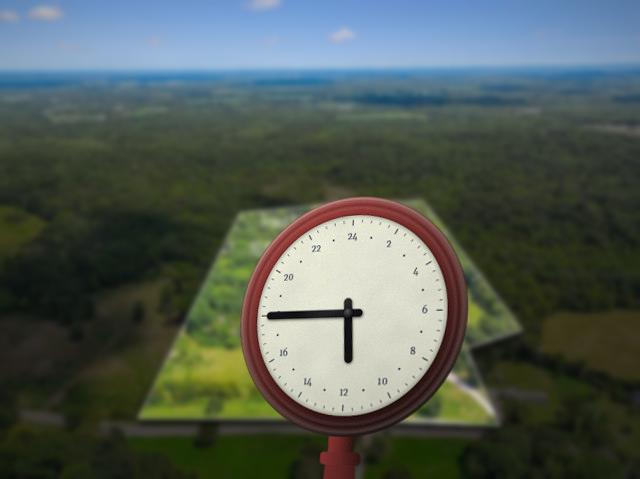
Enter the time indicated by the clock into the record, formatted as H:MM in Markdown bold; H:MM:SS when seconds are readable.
**11:45**
